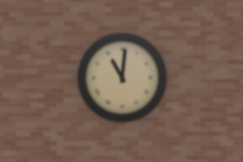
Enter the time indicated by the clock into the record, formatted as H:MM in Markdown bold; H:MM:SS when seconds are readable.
**11:01**
